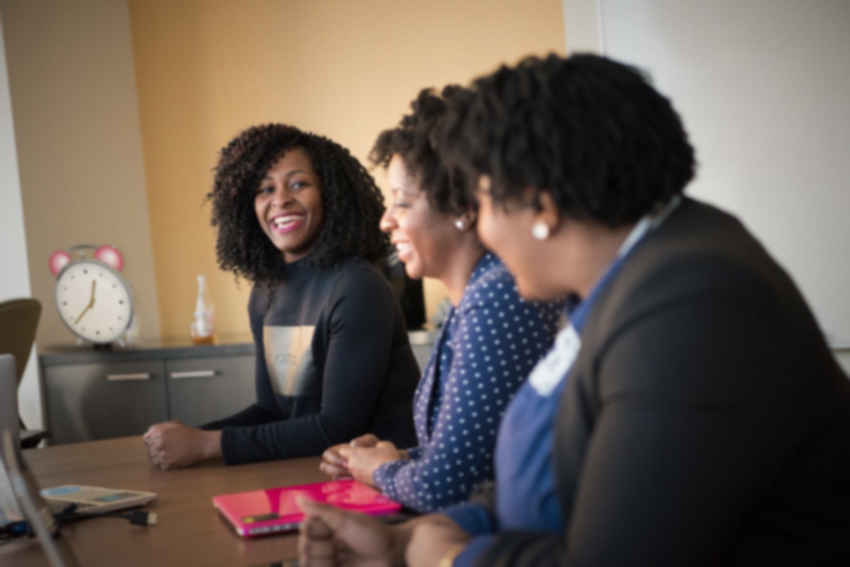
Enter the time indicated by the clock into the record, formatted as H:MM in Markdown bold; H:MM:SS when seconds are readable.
**12:38**
